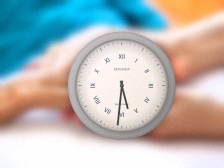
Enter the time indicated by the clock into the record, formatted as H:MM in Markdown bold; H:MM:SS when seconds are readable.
**5:31**
